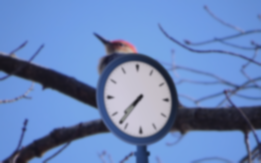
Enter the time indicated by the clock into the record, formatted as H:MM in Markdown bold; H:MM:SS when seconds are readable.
**7:37**
